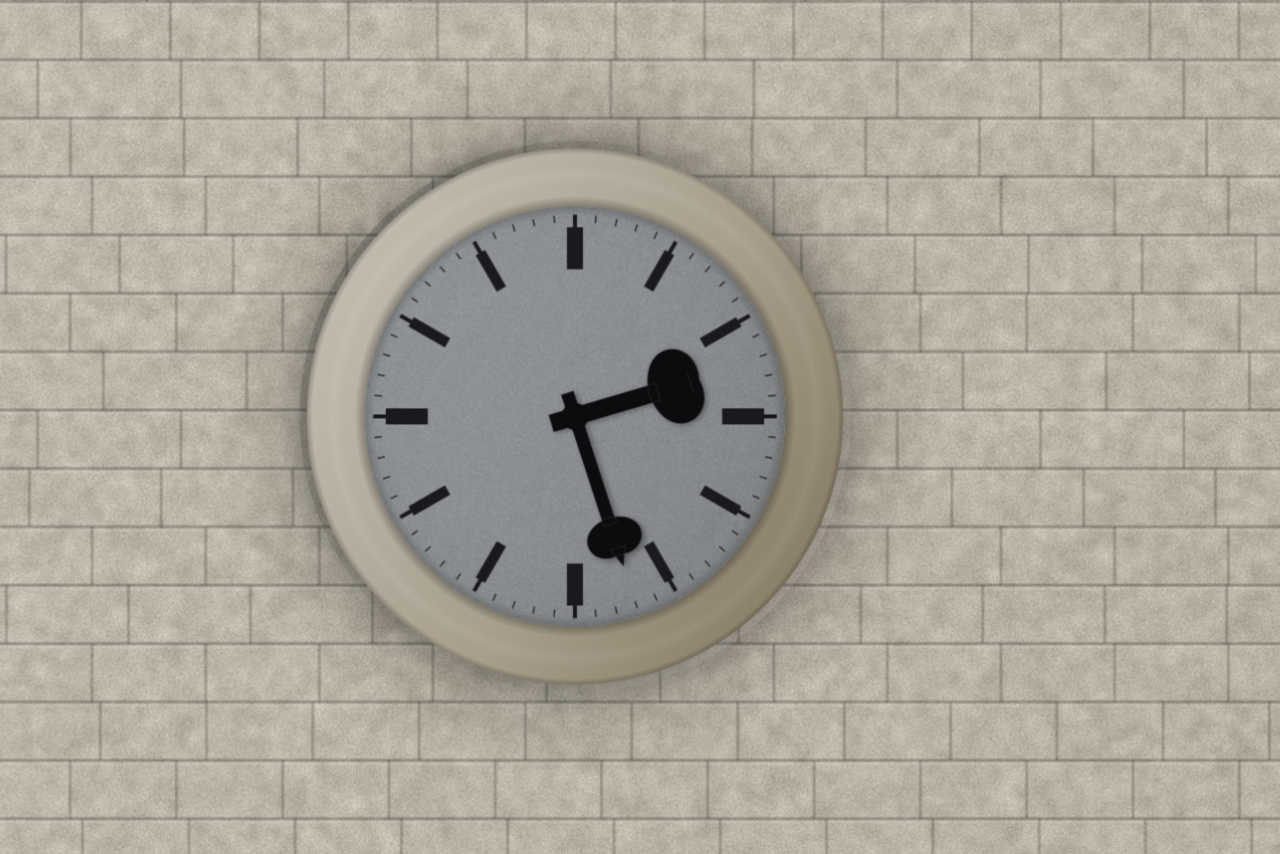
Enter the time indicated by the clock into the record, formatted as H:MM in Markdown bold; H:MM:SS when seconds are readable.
**2:27**
